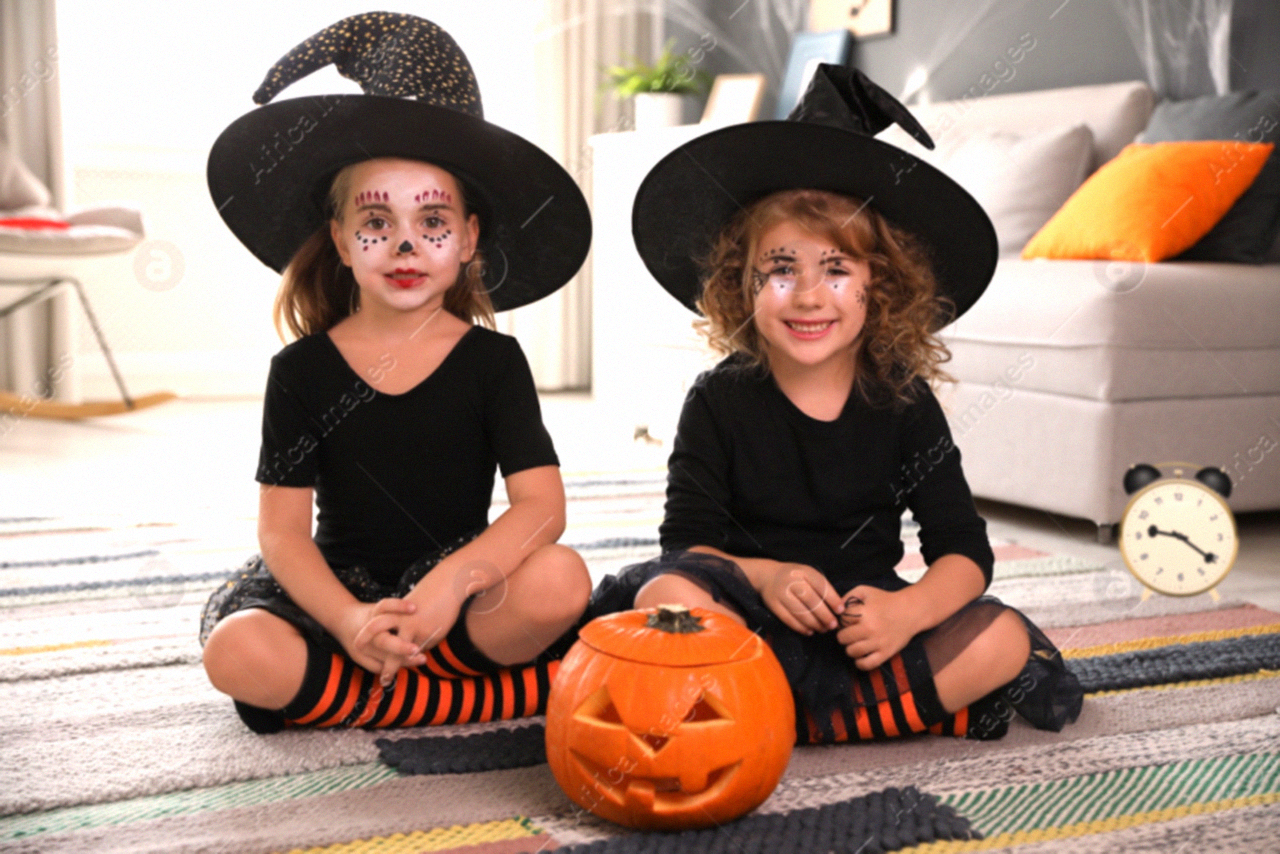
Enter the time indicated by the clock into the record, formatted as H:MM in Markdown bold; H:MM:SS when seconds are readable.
**9:21**
